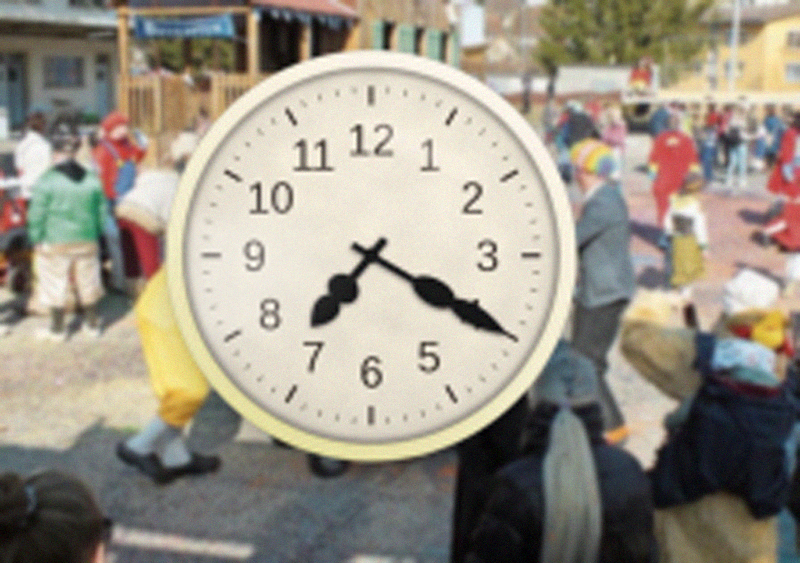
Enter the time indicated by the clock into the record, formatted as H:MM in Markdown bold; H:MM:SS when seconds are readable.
**7:20**
